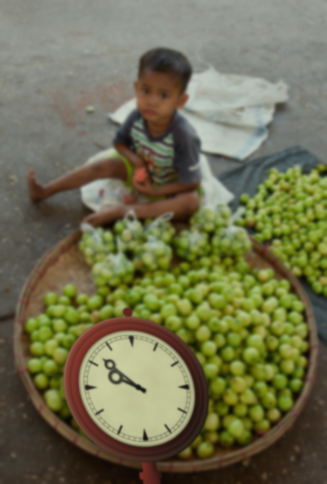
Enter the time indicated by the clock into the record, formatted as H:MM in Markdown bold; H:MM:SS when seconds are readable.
**9:52**
